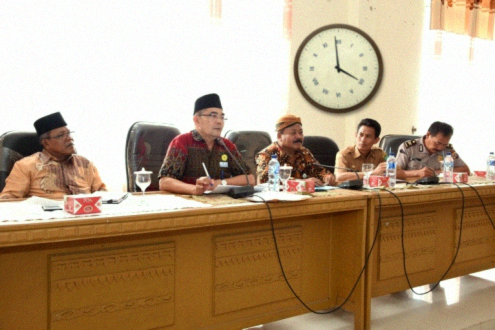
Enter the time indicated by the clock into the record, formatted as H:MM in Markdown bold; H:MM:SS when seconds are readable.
**3:59**
